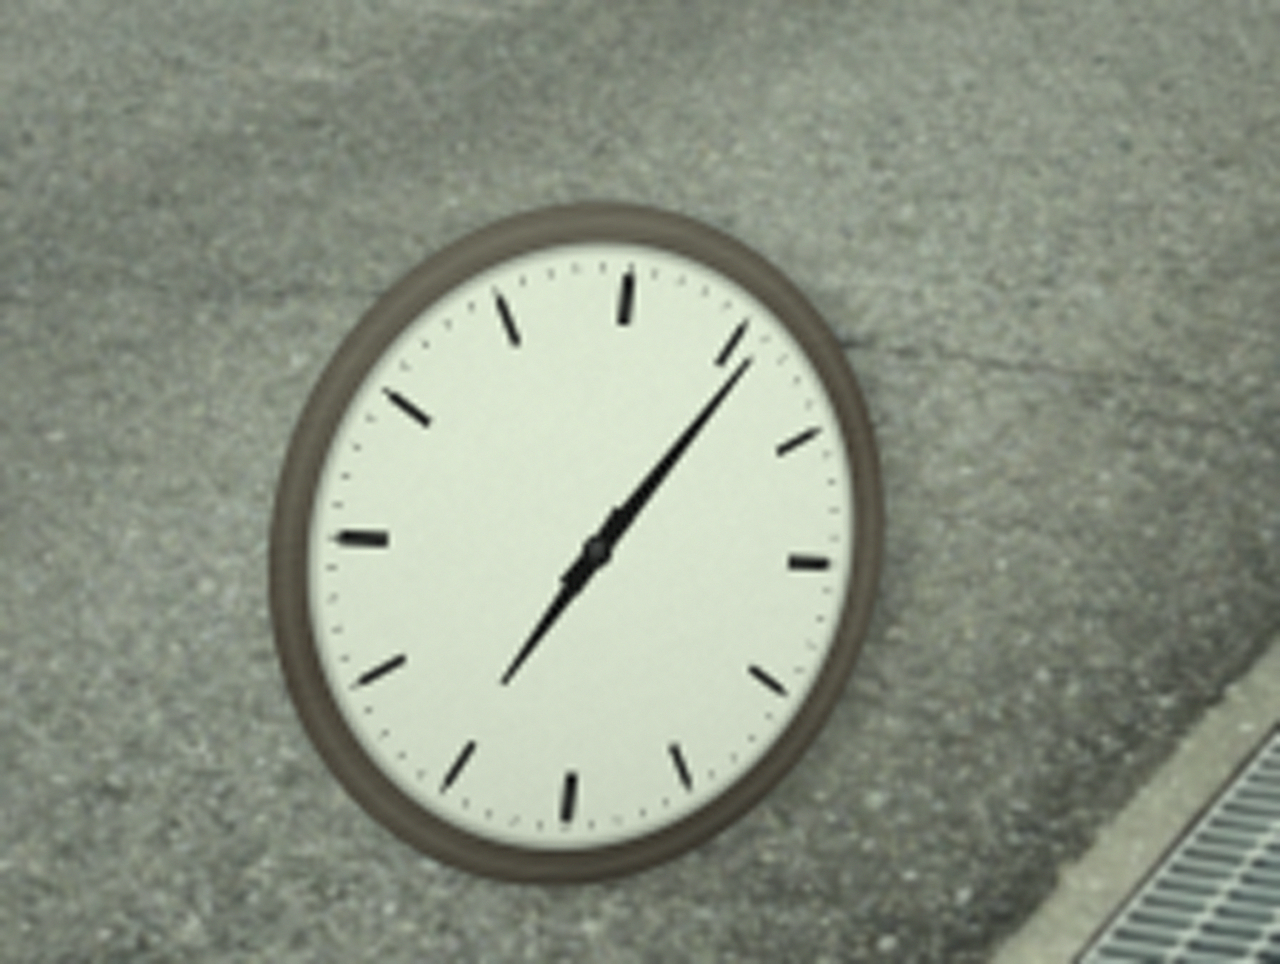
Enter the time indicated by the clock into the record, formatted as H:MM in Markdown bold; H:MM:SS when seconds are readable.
**7:06**
